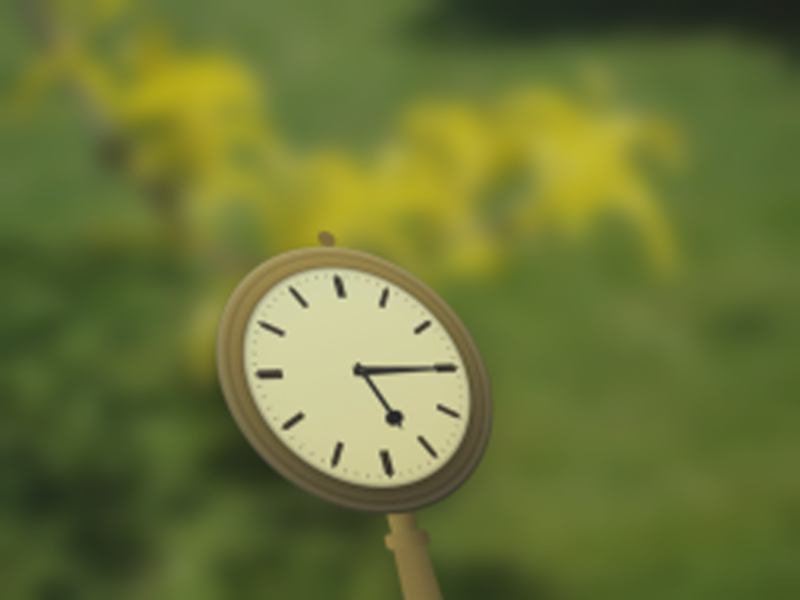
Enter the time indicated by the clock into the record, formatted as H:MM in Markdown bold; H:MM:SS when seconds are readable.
**5:15**
